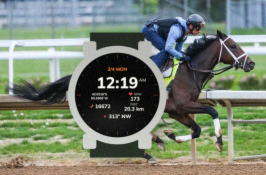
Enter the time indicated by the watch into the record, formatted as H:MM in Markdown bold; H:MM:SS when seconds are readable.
**12:19**
